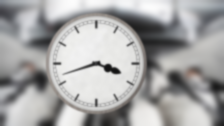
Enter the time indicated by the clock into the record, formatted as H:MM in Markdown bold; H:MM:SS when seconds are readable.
**3:42**
